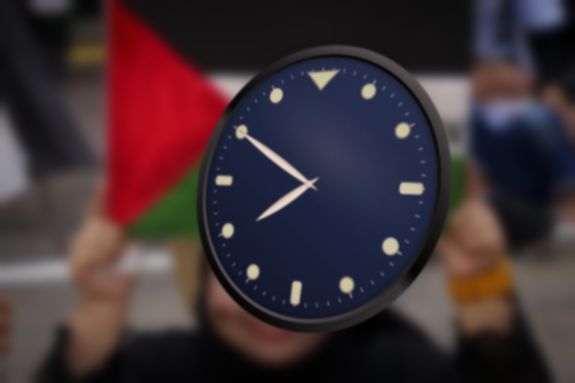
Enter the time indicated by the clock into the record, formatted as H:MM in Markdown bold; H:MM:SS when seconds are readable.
**7:50**
